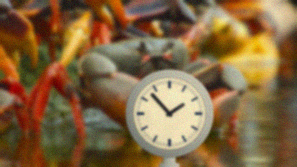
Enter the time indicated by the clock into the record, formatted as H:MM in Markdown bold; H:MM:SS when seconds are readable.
**1:53**
